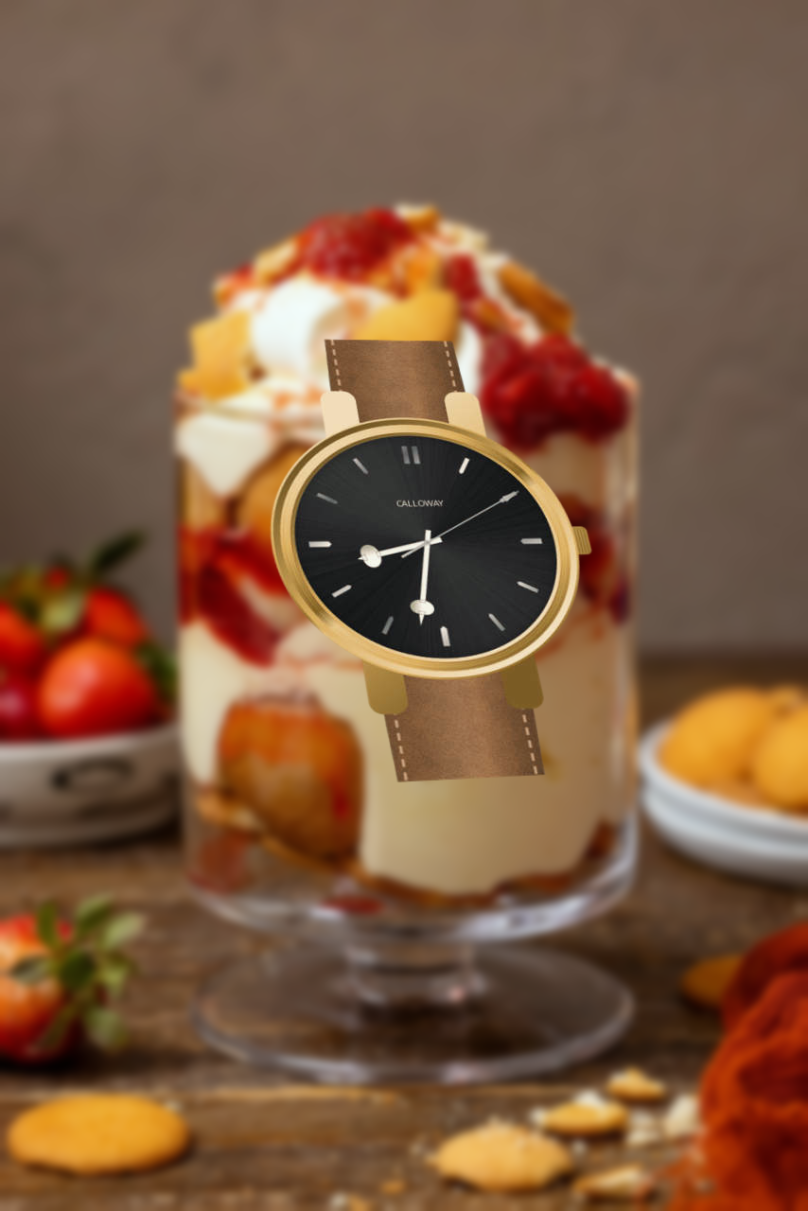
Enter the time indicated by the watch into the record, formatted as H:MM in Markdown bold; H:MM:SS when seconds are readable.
**8:32:10**
